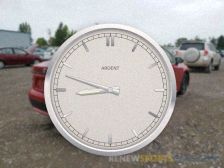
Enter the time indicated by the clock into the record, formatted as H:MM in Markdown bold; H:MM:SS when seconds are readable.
**8:48**
